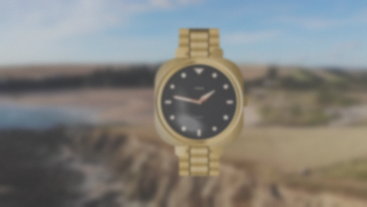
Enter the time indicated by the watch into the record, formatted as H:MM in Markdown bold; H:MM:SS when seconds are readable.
**1:47**
